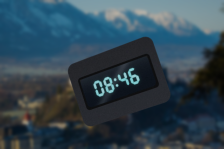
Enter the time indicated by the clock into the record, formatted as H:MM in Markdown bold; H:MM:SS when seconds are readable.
**8:46**
